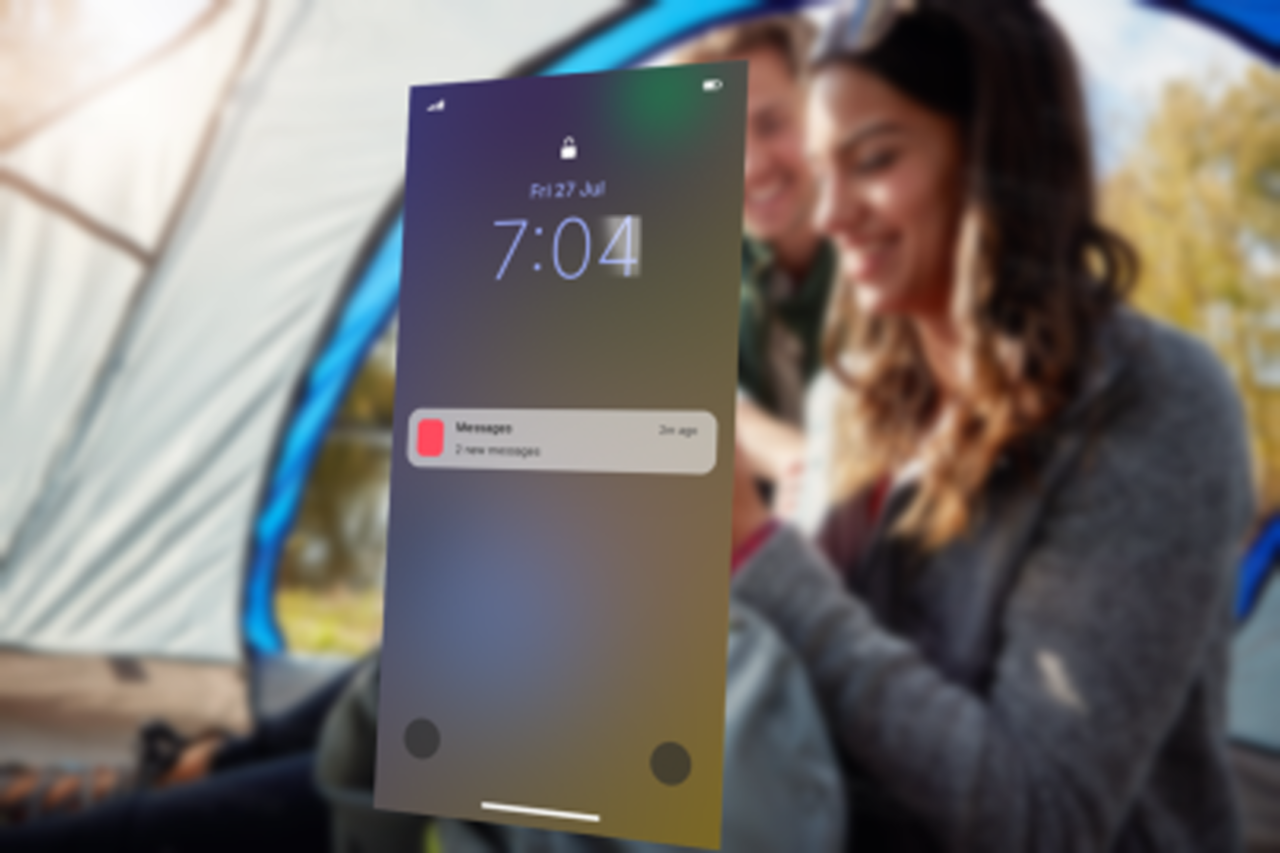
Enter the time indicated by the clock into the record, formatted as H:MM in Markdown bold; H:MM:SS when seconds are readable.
**7:04**
